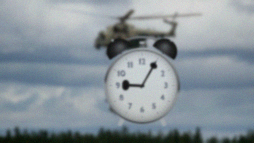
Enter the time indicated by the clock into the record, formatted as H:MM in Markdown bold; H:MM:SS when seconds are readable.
**9:05**
